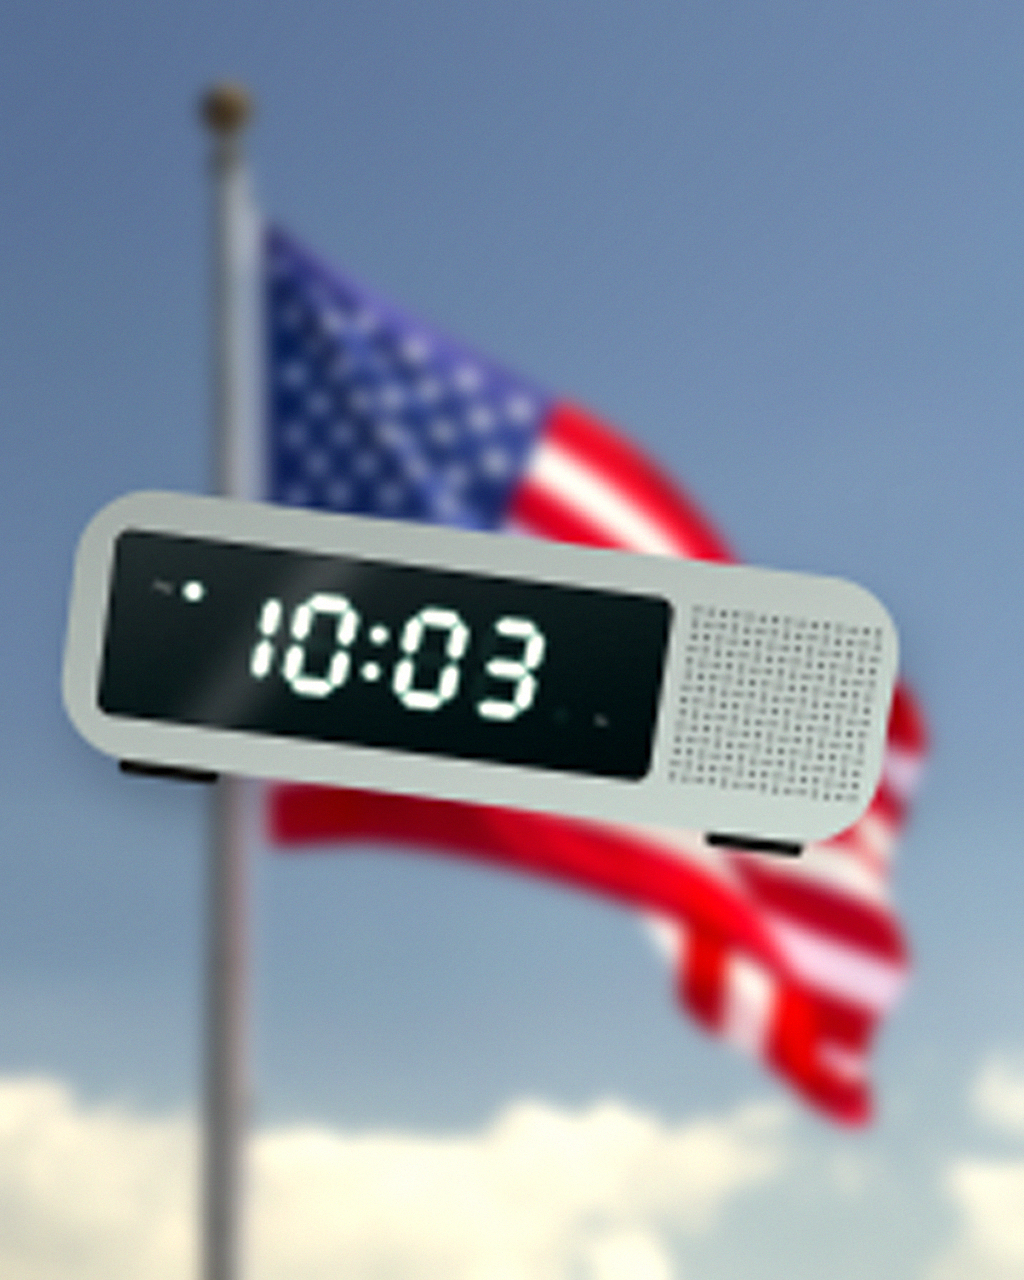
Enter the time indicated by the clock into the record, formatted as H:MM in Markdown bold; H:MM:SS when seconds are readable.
**10:03**
